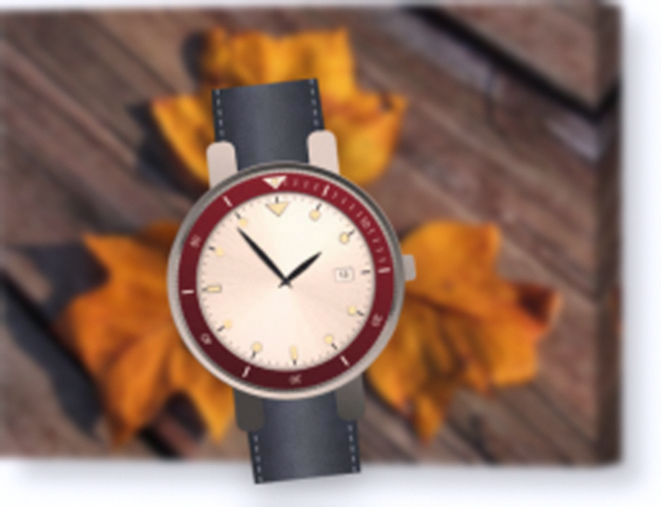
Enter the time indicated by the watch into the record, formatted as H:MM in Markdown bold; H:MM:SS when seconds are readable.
**1:54**
